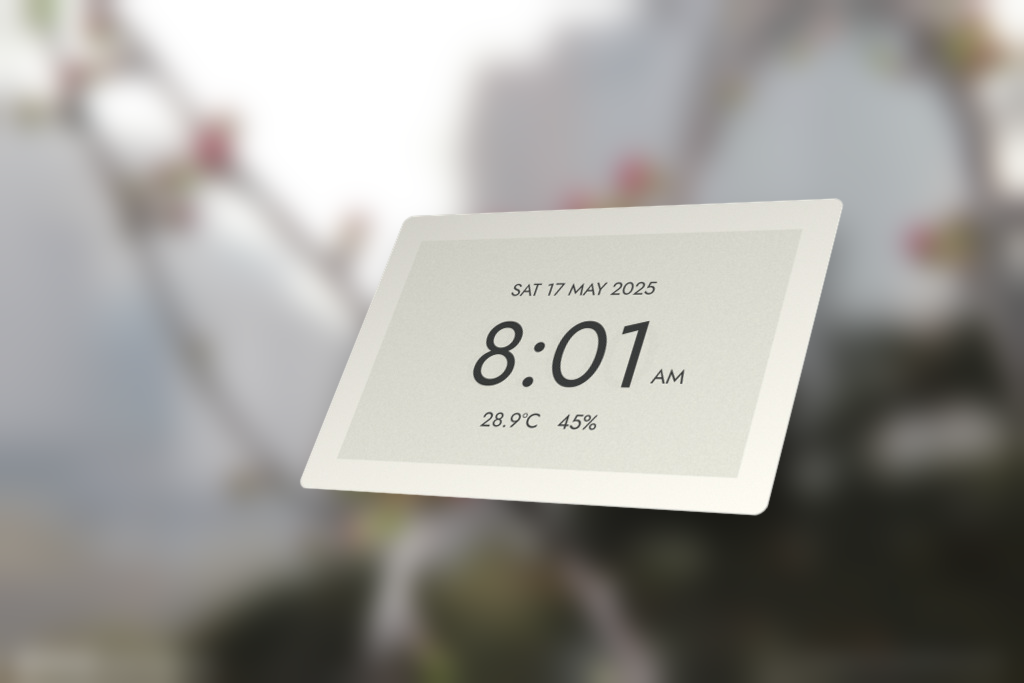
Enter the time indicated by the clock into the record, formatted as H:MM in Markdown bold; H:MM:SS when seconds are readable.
**8:01**
